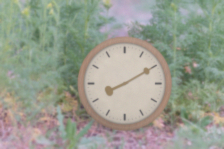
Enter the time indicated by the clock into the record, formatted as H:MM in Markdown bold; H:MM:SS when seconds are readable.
**8:10**
